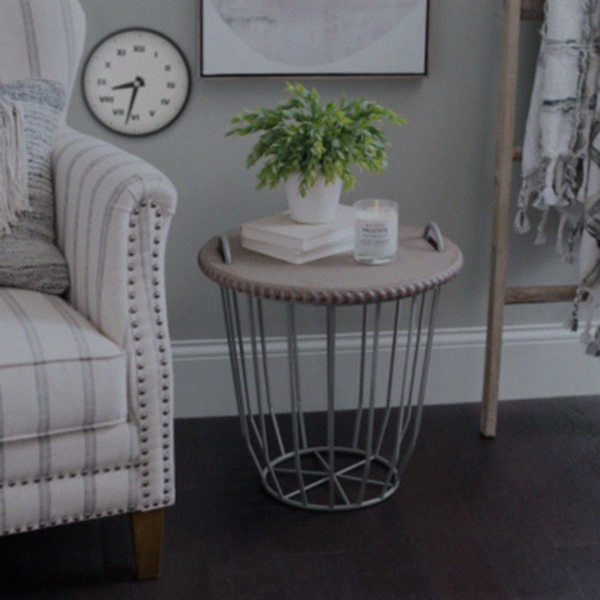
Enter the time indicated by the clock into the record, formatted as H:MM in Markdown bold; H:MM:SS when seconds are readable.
**8:32**
